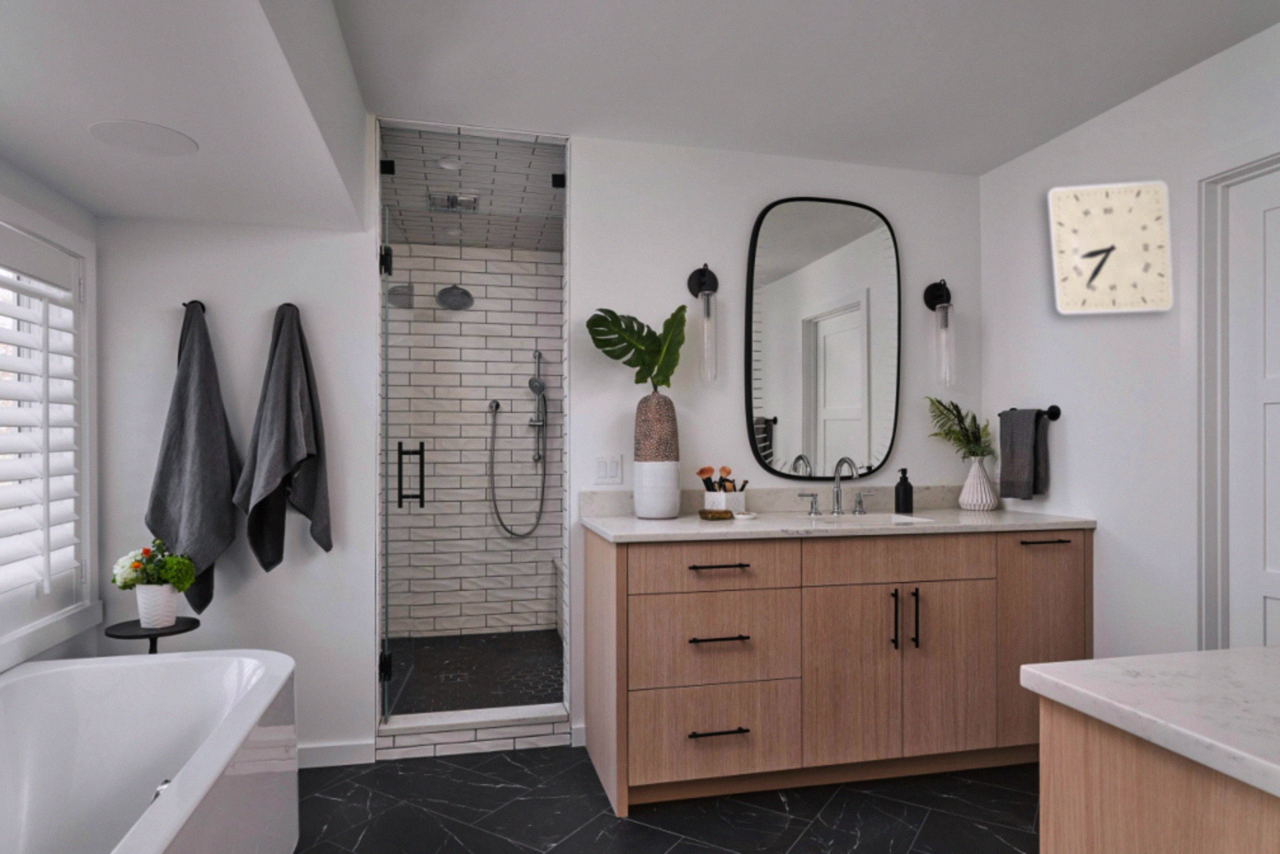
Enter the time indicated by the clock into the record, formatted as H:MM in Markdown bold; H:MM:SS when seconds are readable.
**8:36**
